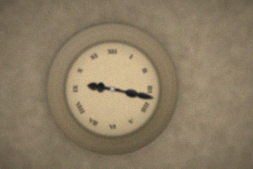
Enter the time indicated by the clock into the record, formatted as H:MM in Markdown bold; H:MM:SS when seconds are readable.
**9:17**
